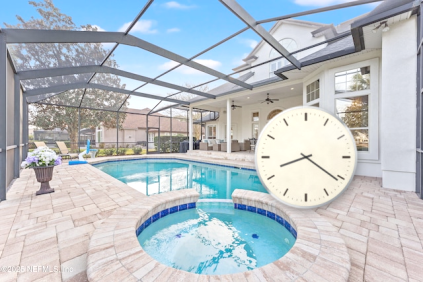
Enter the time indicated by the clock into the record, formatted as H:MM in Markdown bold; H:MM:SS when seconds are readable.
**8:21**
